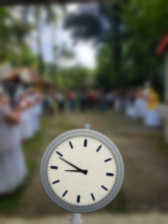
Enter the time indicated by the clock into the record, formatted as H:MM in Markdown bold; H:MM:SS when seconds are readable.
**8:49**
